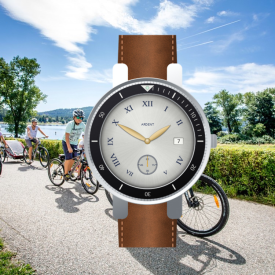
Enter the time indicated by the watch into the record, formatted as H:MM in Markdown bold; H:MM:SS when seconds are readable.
**1:50**
